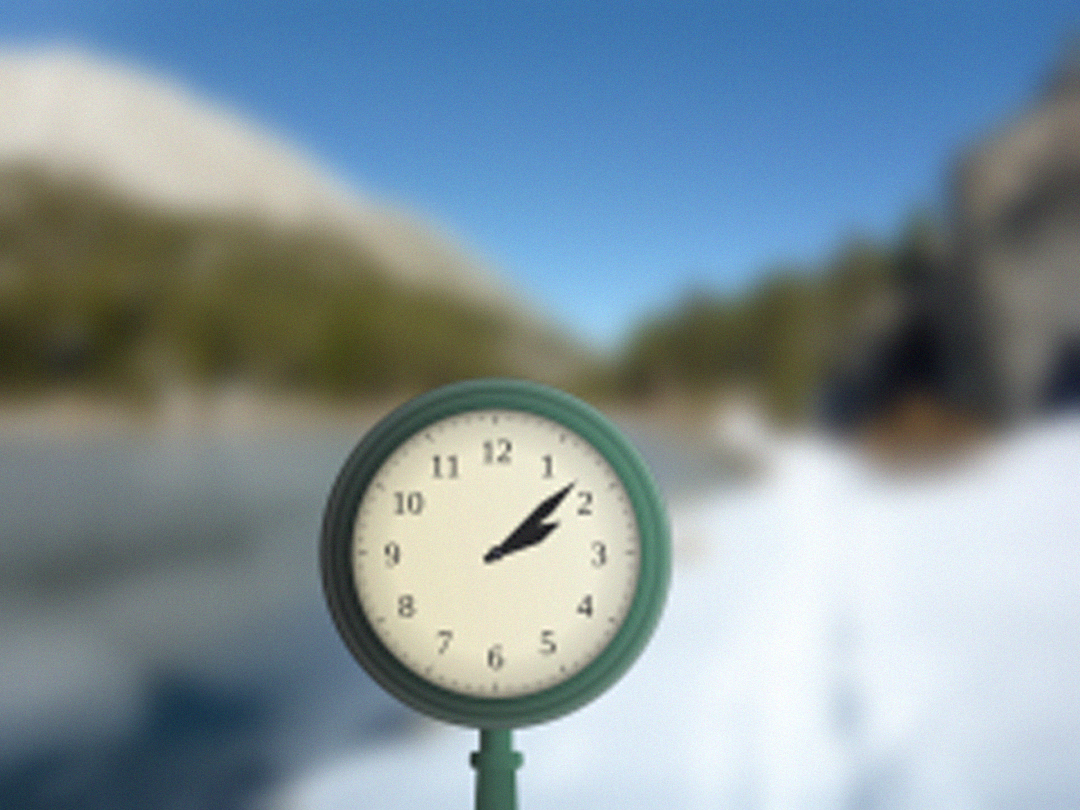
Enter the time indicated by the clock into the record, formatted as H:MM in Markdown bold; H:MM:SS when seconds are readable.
**2:08**
